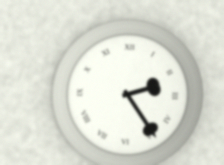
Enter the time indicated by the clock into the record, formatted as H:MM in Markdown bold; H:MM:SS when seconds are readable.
**2:24**
